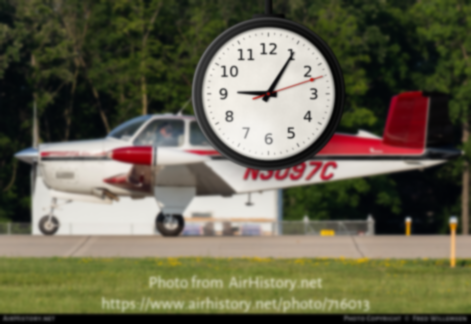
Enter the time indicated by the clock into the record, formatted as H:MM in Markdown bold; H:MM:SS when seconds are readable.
**9:05:12**
